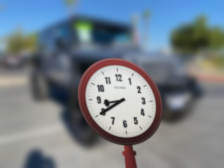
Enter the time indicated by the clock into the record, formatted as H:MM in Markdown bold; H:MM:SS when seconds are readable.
**8:40**
